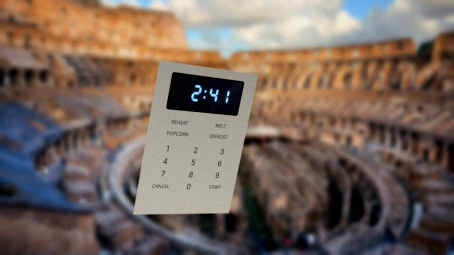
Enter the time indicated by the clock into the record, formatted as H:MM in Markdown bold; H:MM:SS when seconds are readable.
**2:41**
